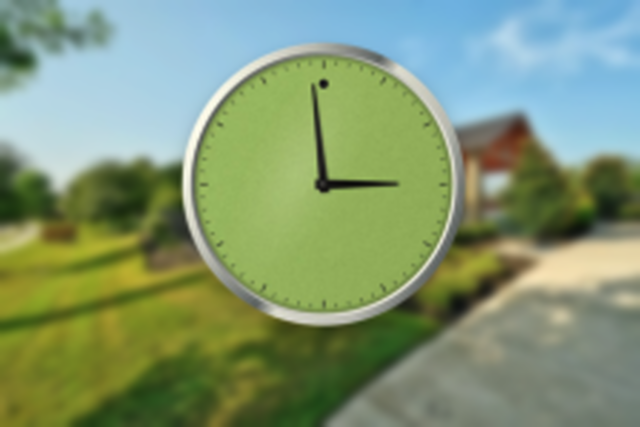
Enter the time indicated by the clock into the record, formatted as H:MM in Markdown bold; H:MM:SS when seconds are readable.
**2:59**
